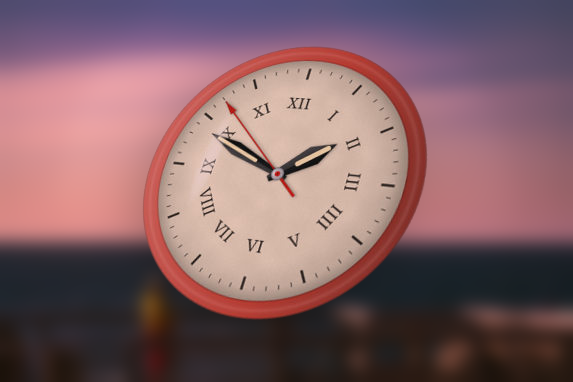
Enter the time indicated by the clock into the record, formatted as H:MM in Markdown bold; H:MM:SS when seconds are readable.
**1:48:52**
